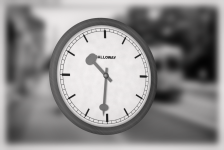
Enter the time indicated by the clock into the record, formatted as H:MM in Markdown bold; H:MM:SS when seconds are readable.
**10:31**
